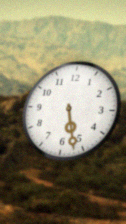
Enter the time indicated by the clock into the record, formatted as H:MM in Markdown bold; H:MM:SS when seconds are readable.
**5:27**
